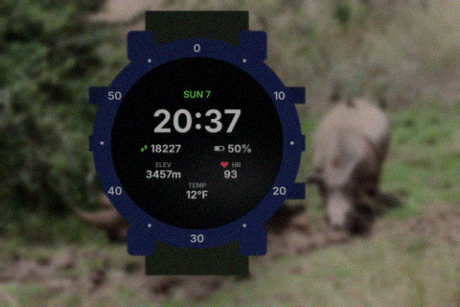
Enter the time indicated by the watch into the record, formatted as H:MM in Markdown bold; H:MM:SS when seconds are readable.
**20:37**
